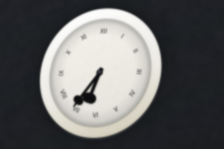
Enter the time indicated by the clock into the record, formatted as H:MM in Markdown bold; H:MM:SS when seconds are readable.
**6:36**
